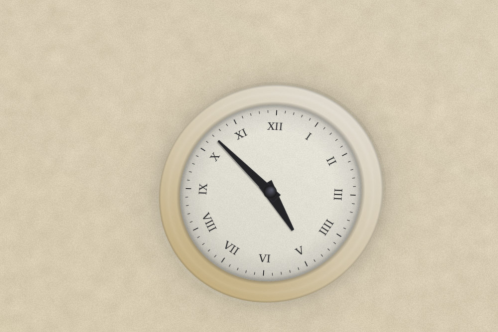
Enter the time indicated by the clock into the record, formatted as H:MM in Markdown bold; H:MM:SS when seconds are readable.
**4:52**
